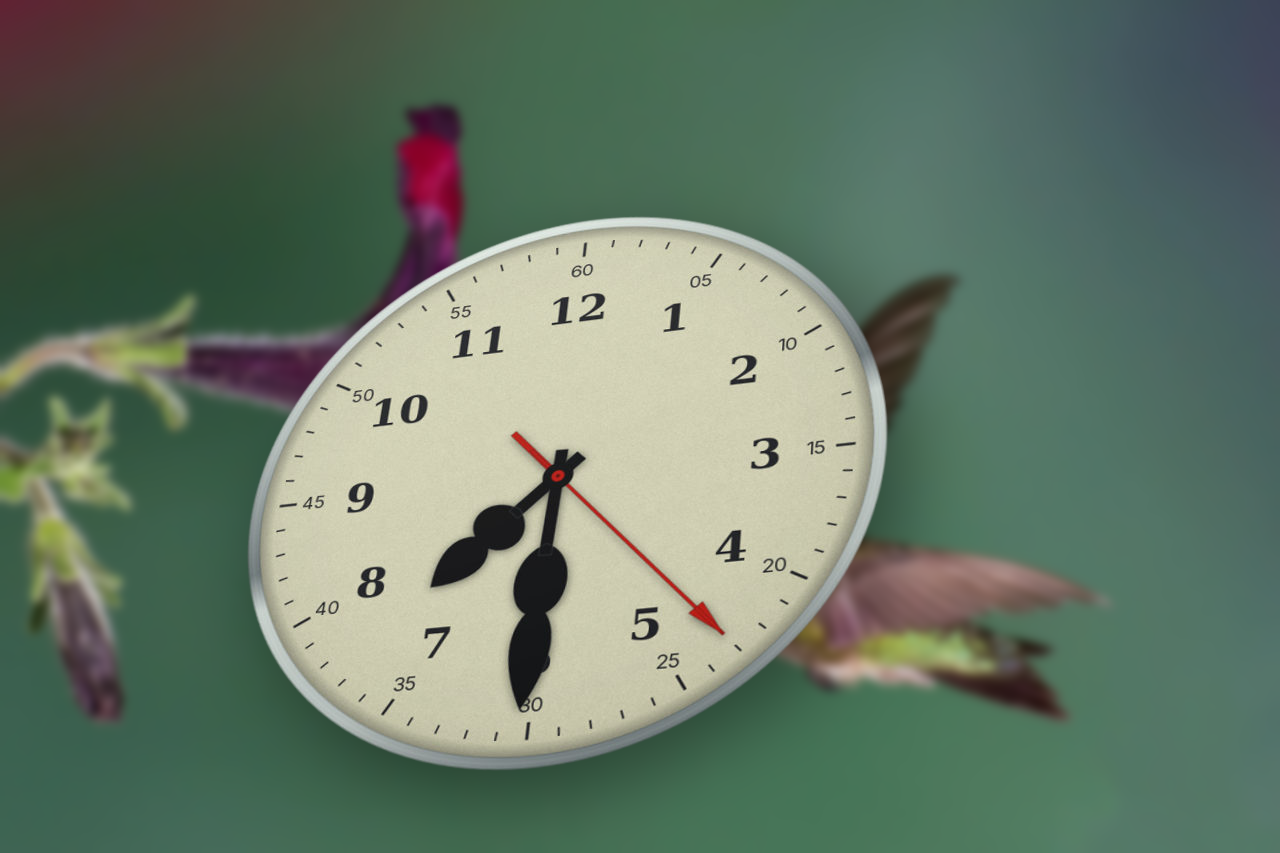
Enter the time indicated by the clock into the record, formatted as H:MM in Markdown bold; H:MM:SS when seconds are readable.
**7:30:23**
